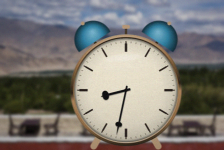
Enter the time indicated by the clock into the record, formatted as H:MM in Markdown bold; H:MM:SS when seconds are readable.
**8:32**
